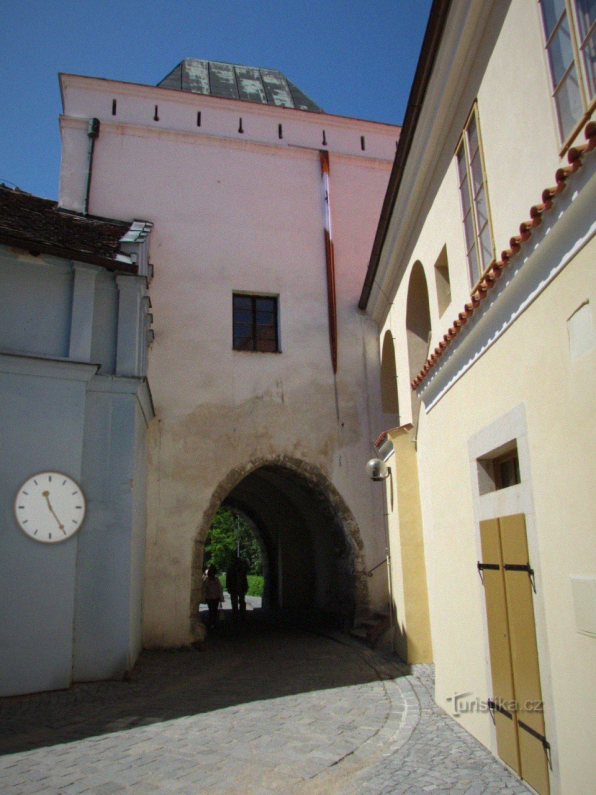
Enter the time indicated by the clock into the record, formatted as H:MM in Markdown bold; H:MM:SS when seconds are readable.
**11:25**
